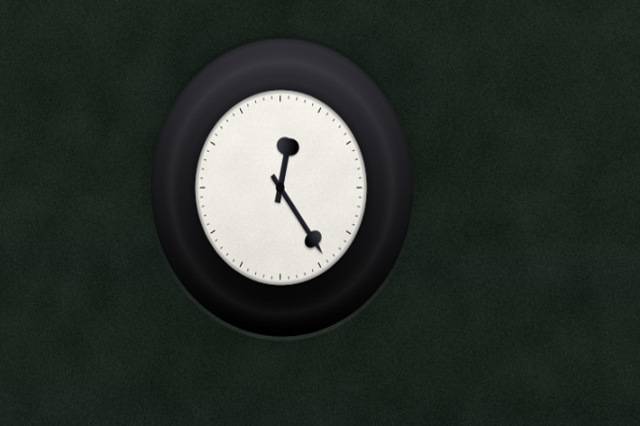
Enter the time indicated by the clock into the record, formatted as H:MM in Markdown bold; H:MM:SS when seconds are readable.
**12:24**
